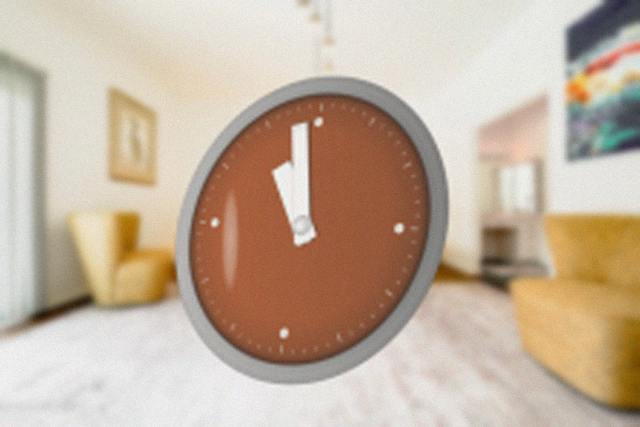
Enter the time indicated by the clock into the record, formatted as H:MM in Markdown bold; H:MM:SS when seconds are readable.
**10:58**
